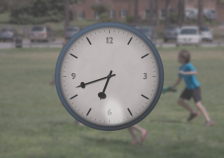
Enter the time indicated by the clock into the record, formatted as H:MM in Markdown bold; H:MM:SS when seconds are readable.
**6:42**
